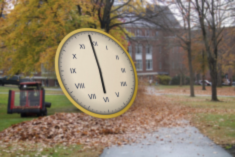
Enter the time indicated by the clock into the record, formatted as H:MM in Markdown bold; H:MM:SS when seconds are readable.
**5:59**
